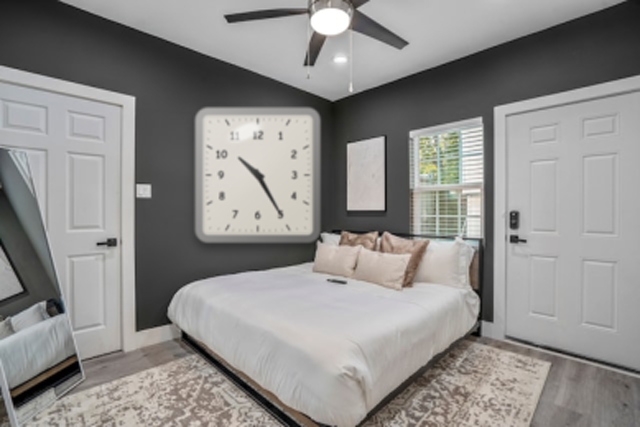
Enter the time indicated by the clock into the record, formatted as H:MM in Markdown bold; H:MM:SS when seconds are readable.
**10:25**
